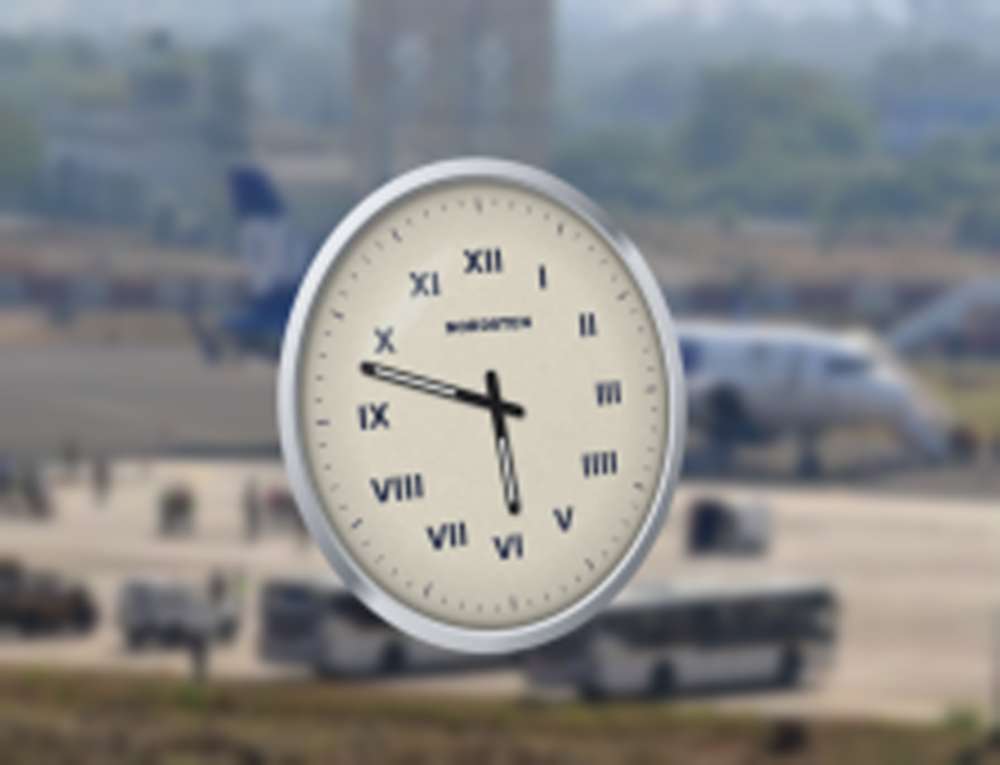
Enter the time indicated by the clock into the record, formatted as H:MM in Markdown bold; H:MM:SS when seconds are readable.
**5:48**
